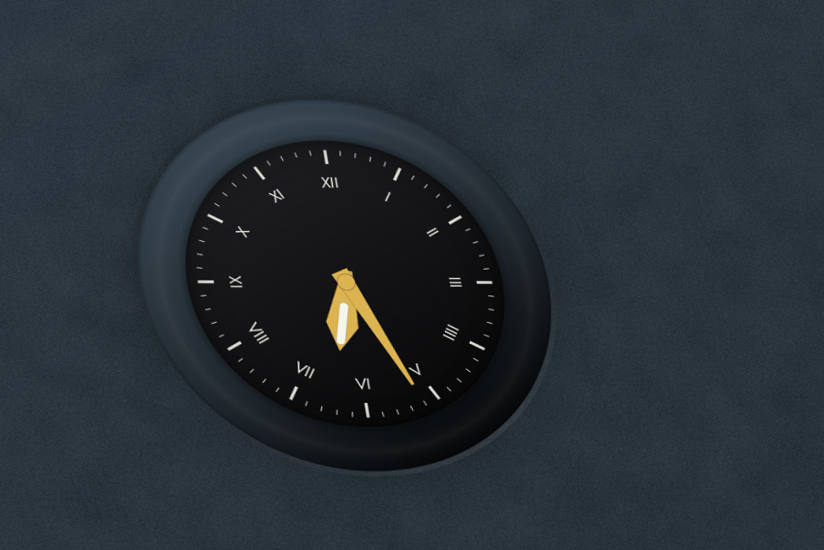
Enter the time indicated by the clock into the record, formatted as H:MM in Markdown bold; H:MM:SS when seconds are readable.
**6:26**
